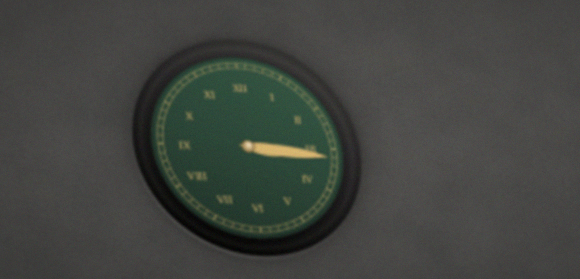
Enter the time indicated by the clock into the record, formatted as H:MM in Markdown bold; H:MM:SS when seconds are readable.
**3:16**
